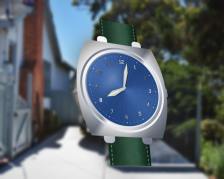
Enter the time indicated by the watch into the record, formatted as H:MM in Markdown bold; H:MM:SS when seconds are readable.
**8:02**
